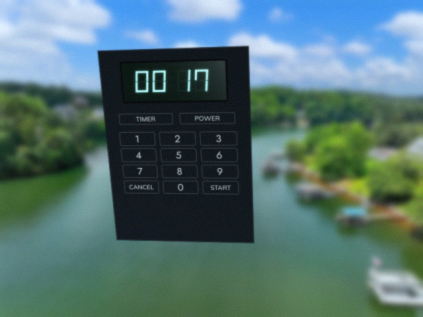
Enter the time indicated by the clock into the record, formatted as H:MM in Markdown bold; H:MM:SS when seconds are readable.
**0:17**
